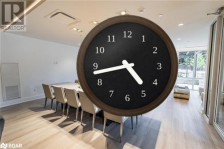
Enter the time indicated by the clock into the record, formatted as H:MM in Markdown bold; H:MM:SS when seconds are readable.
**4:43**
